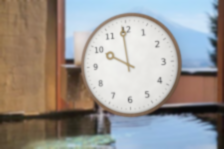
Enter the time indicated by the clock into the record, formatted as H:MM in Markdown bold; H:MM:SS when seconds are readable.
**9:59**
